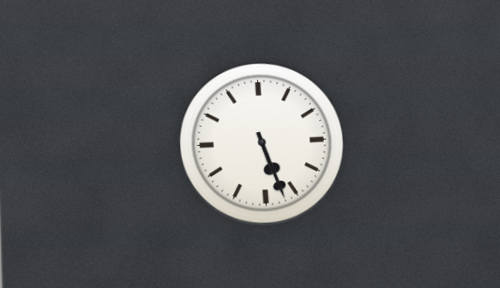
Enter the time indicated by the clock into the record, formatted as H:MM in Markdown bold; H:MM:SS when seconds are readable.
**5:27**
